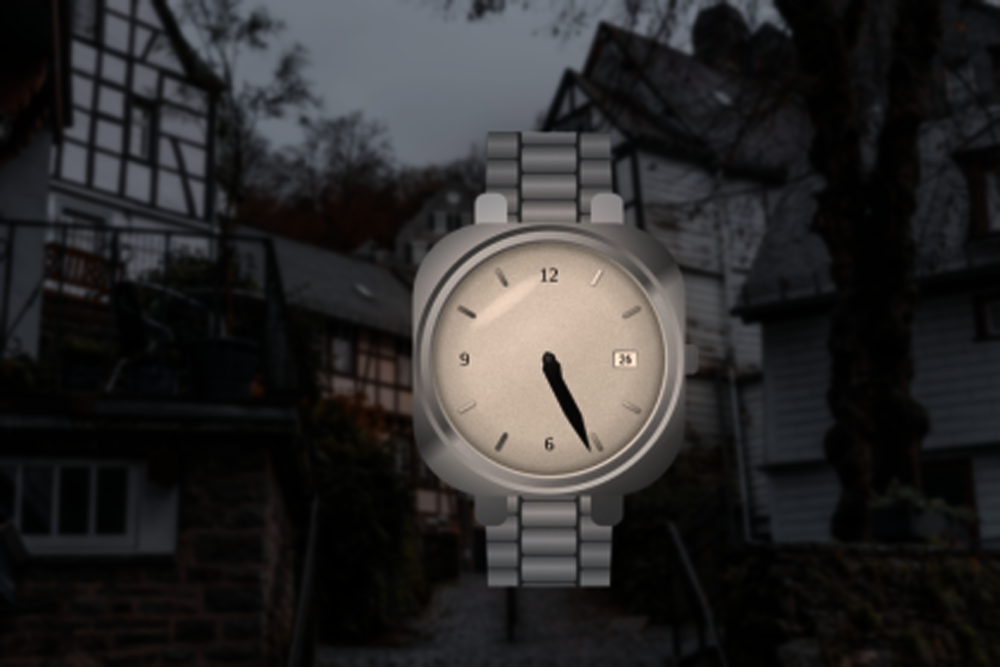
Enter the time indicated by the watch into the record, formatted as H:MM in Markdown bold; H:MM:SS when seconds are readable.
**5:26**
